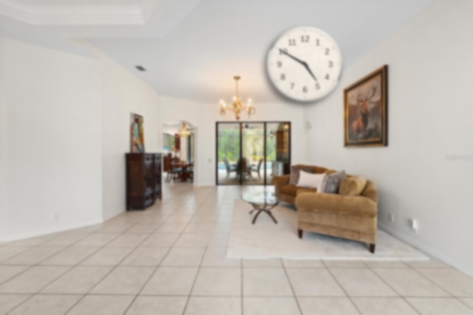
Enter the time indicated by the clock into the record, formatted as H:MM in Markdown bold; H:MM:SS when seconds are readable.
**4:50**
